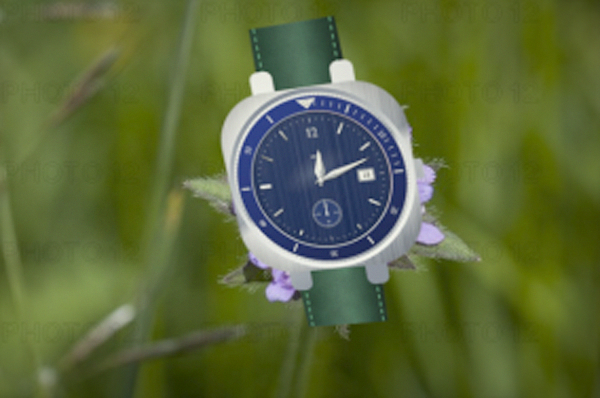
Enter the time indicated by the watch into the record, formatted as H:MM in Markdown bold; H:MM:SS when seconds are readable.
**12:12**
